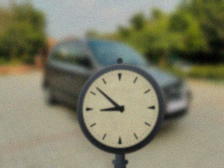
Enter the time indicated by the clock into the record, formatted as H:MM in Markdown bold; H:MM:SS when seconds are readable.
**8:52**
